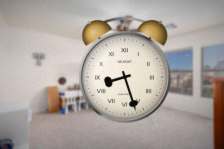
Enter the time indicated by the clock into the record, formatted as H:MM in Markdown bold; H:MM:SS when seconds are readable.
**8:27**
